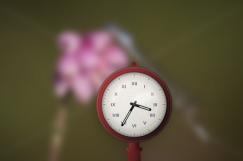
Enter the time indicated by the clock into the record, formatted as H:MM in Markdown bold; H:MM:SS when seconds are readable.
**3:35**
